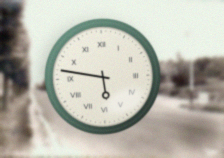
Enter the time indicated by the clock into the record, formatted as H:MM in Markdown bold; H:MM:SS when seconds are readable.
**5:47**
